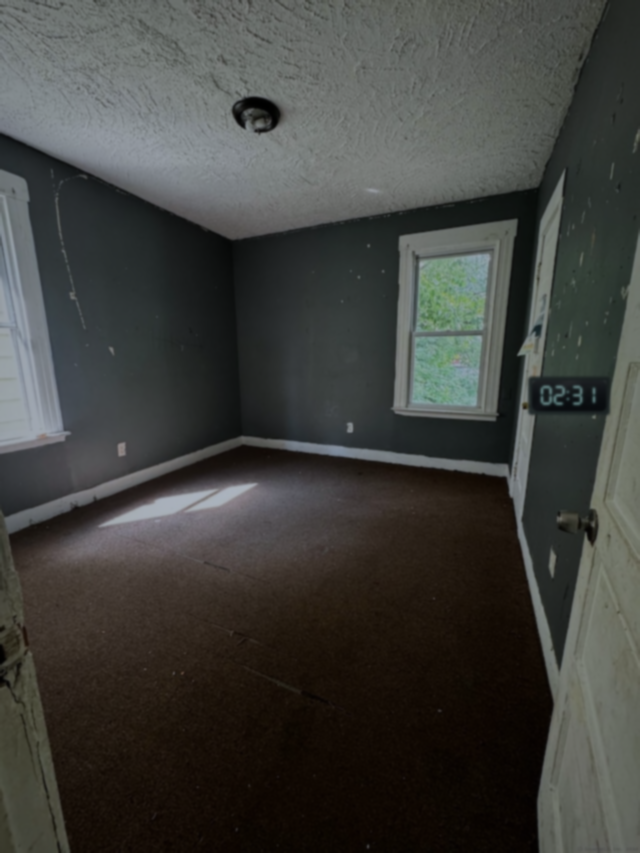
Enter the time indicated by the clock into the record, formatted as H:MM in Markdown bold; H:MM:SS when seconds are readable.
**2:31**
